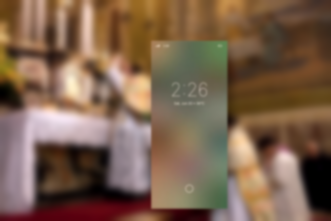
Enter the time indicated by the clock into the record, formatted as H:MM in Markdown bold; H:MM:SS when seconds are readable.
**2:26**
